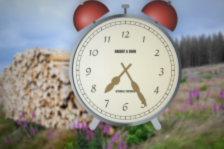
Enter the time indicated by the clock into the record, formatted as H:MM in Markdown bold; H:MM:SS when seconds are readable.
**7:25**
